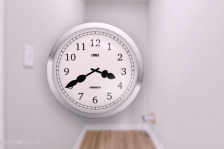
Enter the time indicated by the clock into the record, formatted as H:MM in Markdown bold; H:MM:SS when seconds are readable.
**3:40**
